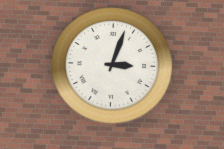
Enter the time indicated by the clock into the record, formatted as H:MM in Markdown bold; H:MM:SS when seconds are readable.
**3:03**
